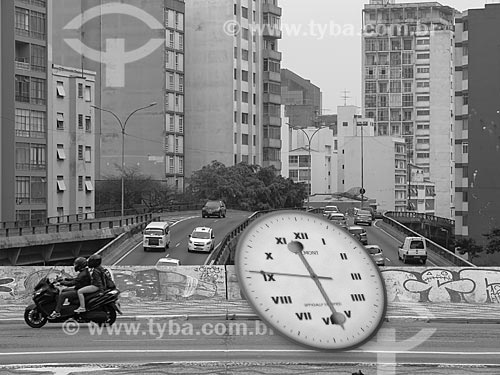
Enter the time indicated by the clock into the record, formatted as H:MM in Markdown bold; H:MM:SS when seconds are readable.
**11:27:46**
